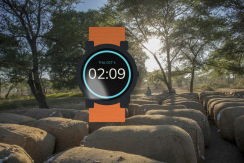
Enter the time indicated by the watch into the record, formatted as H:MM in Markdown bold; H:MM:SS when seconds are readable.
**2:09**
